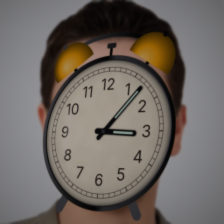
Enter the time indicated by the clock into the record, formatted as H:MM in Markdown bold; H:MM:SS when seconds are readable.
**3:07**
